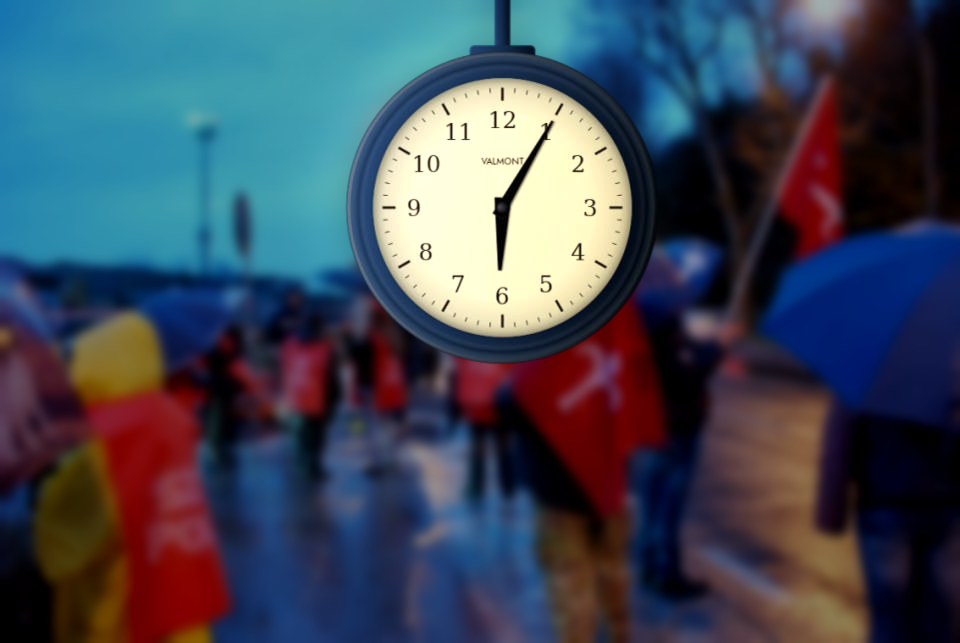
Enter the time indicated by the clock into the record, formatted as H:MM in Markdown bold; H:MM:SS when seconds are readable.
**6:05**
